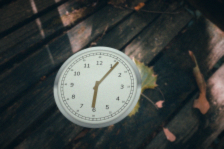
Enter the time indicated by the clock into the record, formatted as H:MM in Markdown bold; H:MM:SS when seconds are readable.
**6:06**
